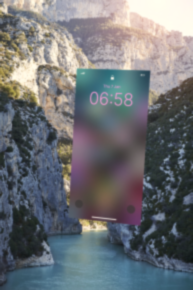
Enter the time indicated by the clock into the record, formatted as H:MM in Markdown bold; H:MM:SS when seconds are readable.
**6:58**
